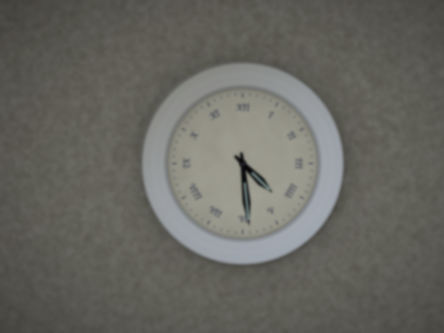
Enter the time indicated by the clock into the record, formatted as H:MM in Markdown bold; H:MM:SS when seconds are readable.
**4:29**
